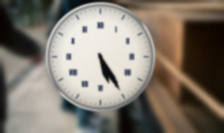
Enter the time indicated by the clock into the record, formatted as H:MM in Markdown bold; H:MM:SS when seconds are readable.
**5:25**
